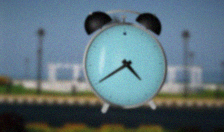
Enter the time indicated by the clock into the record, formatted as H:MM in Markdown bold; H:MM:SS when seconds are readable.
**4:40**
